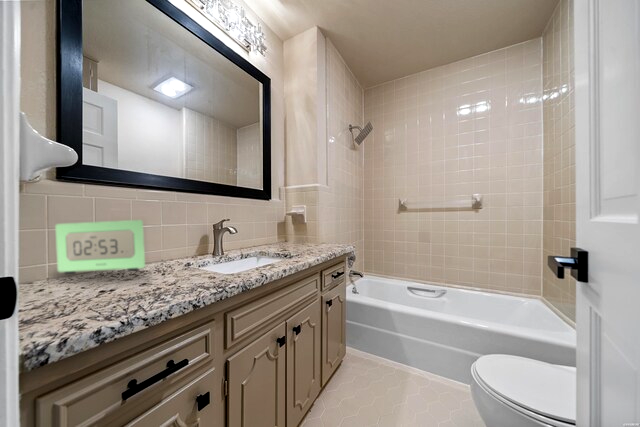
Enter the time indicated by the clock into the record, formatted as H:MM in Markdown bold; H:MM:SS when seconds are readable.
**2:53**
